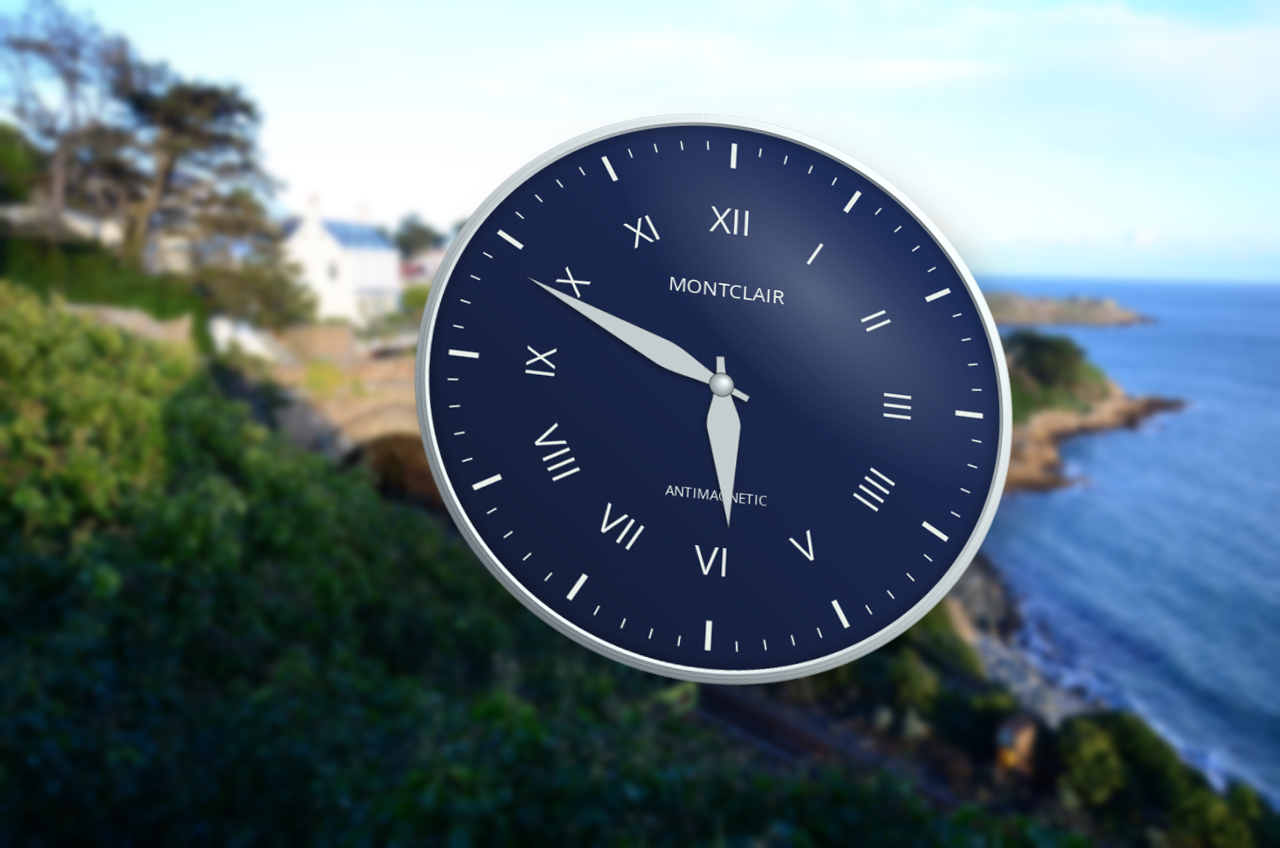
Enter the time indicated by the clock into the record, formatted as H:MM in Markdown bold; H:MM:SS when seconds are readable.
**5:49**
